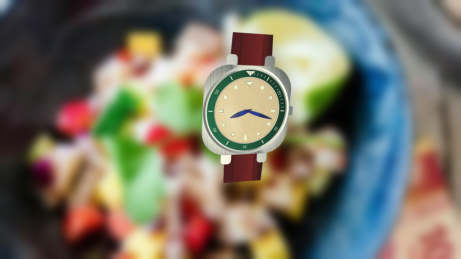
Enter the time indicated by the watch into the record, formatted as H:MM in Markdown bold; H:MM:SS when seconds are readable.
**8:18**
